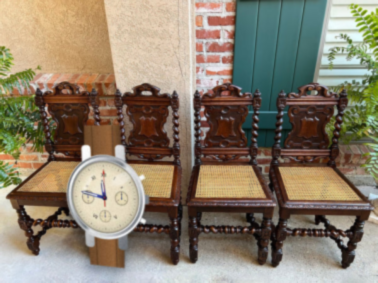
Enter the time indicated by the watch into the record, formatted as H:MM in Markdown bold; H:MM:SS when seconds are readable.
**11:47**
